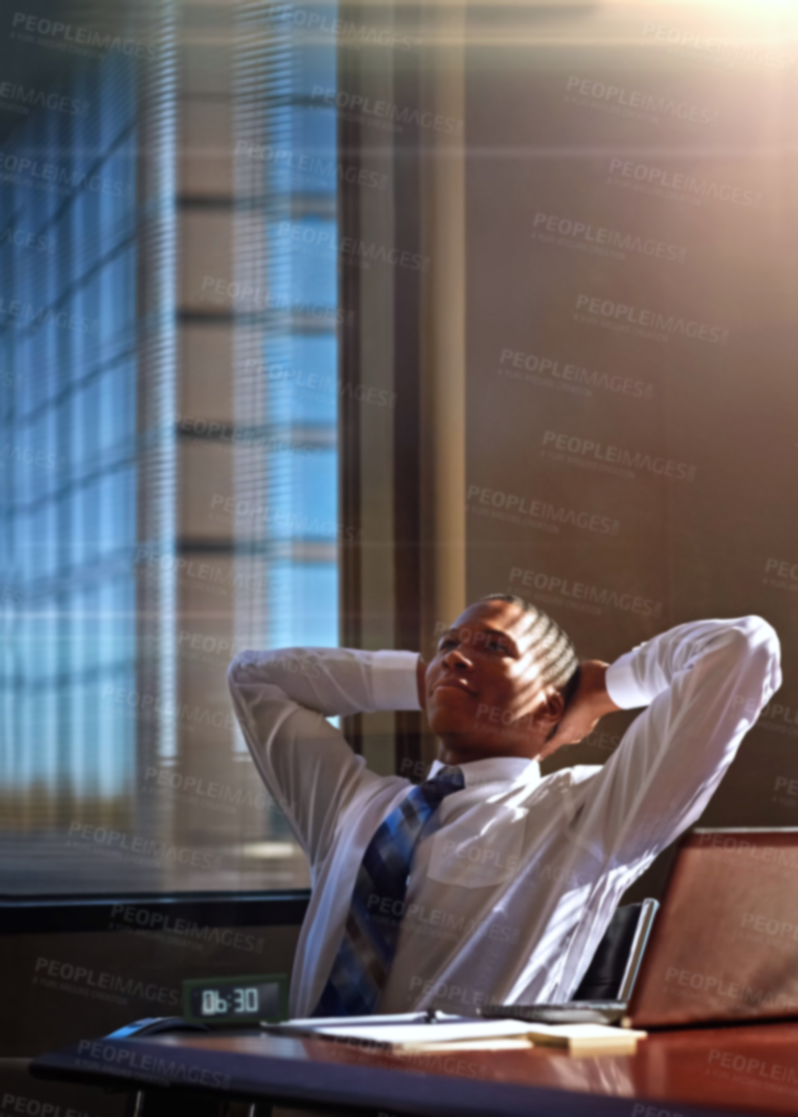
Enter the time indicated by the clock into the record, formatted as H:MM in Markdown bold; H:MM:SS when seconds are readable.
**6:30**
